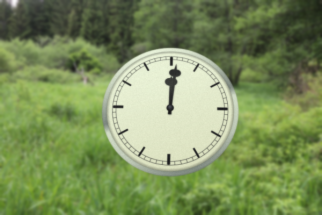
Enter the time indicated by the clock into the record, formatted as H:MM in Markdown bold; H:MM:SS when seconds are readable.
**12:01**
